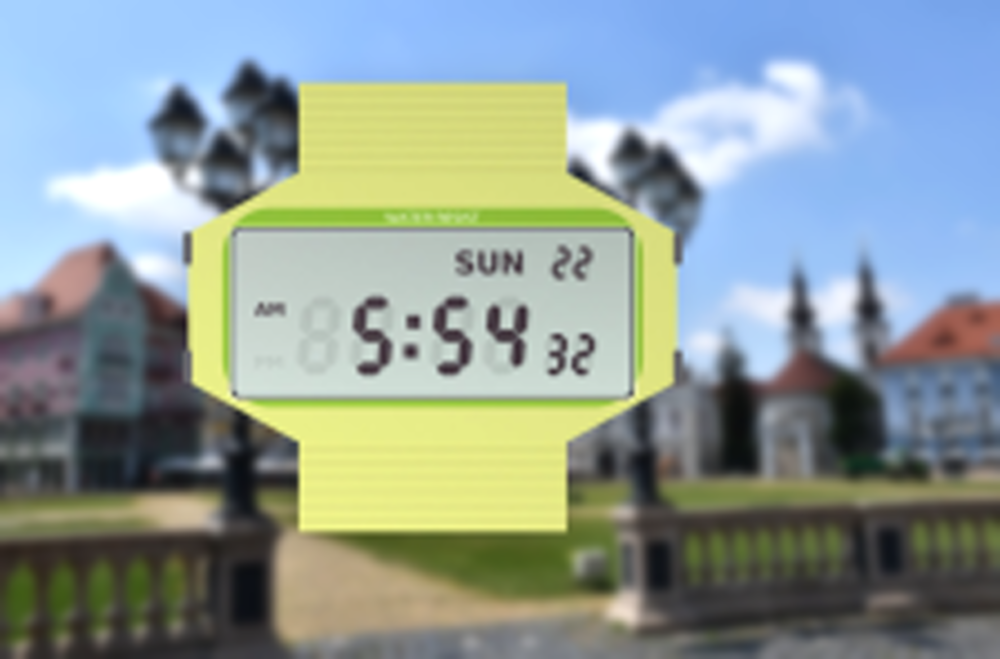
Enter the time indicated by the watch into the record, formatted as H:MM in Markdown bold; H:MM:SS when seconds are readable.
**5:54:32**
